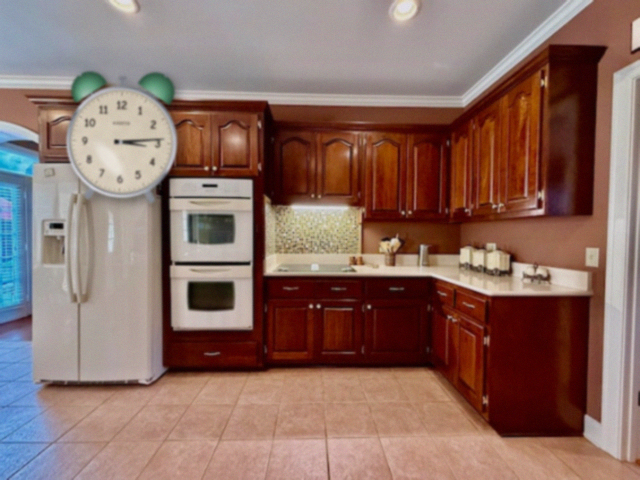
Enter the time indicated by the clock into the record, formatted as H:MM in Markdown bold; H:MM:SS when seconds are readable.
**3:14**
